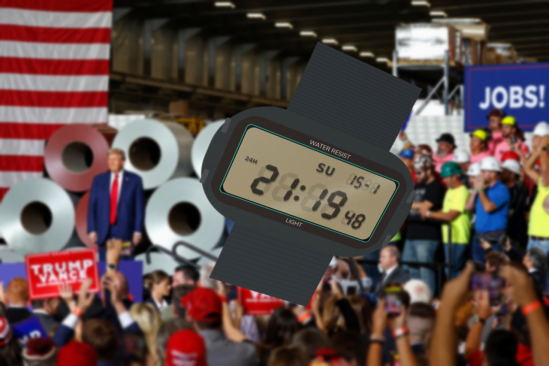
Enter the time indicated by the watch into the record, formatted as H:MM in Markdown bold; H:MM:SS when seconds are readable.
**21:19:48**
